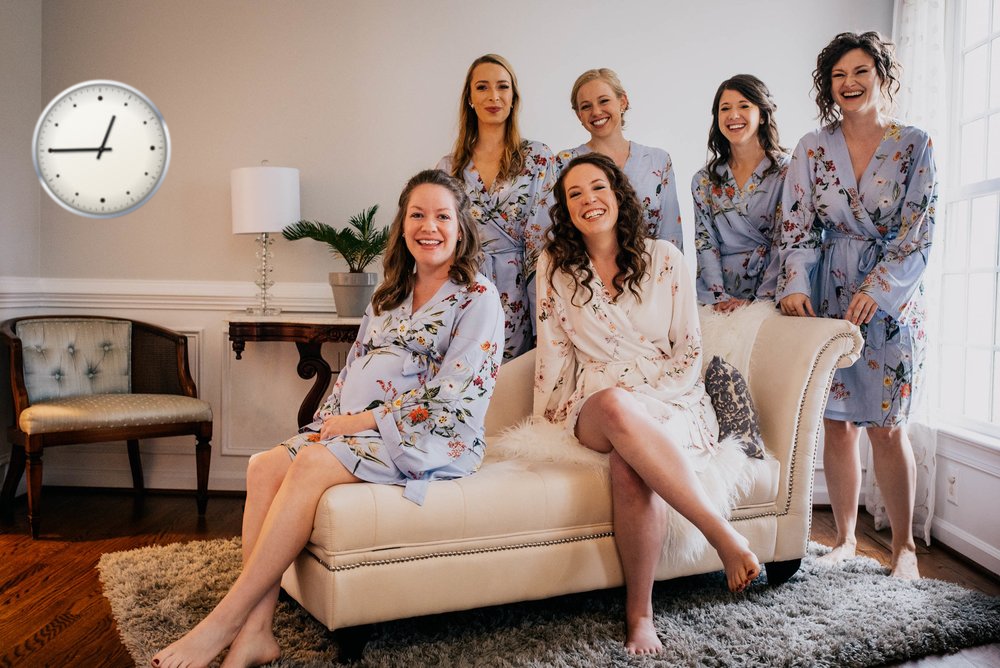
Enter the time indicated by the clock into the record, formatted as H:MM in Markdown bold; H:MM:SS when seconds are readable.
**12:45**
